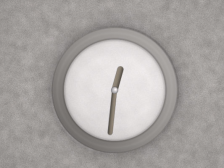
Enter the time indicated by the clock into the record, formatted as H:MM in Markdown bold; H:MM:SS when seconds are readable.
**12:31**
